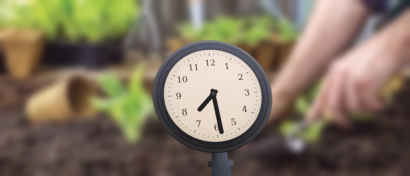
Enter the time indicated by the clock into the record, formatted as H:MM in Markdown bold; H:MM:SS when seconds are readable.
**7:29**
